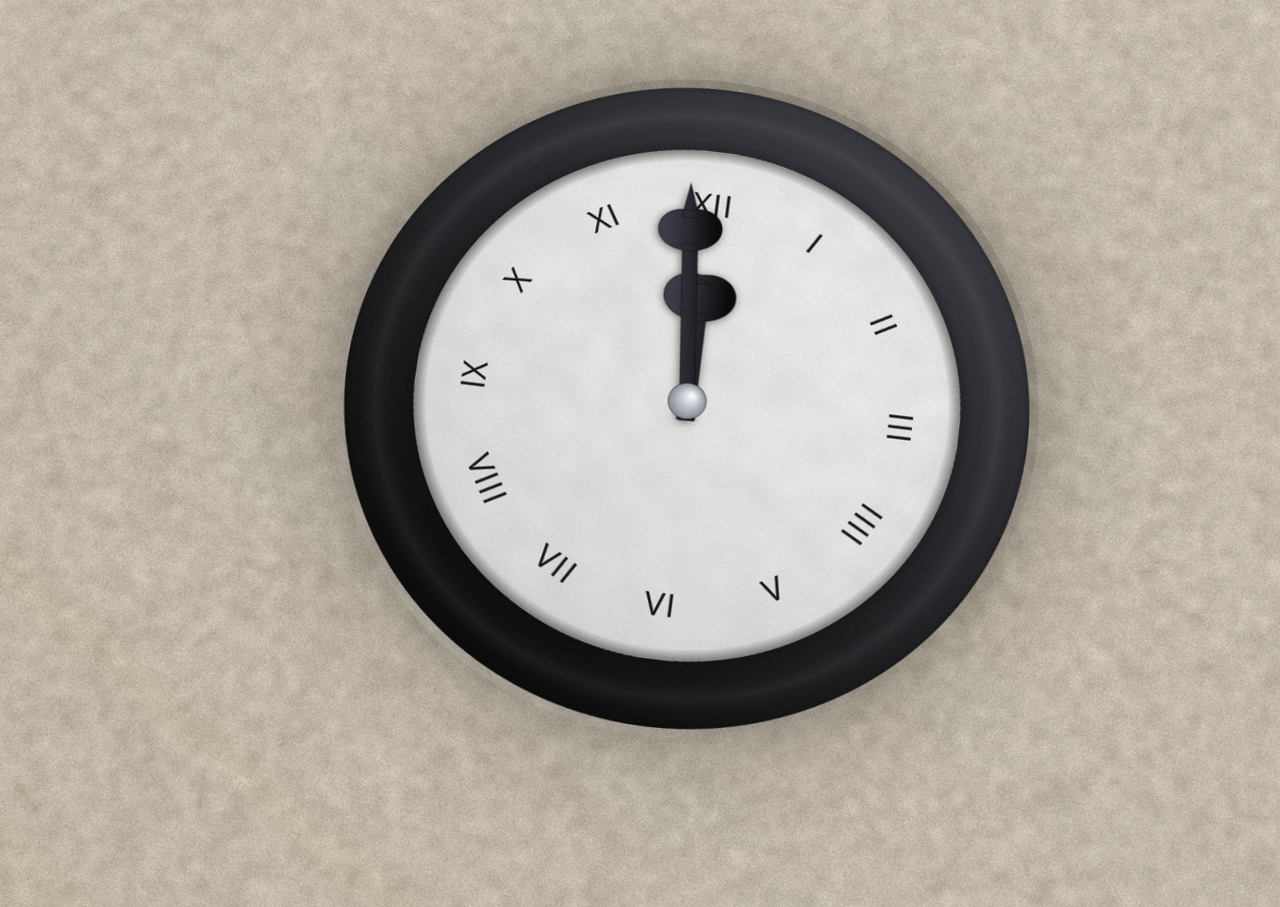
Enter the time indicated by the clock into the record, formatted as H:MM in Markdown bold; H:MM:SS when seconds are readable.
**11:59**
